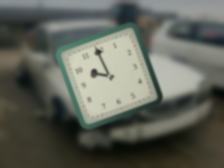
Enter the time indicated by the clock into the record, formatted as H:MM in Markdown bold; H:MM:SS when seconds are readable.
**9:59**
